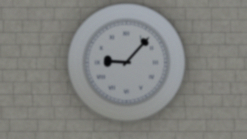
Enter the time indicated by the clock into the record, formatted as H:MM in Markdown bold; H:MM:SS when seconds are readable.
**9:07**
